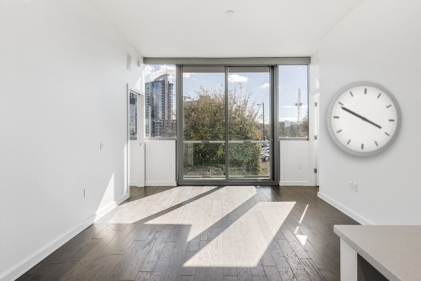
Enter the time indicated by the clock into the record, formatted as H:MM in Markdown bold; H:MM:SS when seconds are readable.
**3:49**
